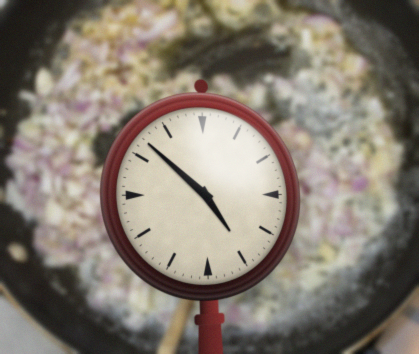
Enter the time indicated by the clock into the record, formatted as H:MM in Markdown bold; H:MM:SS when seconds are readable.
**4:52**
